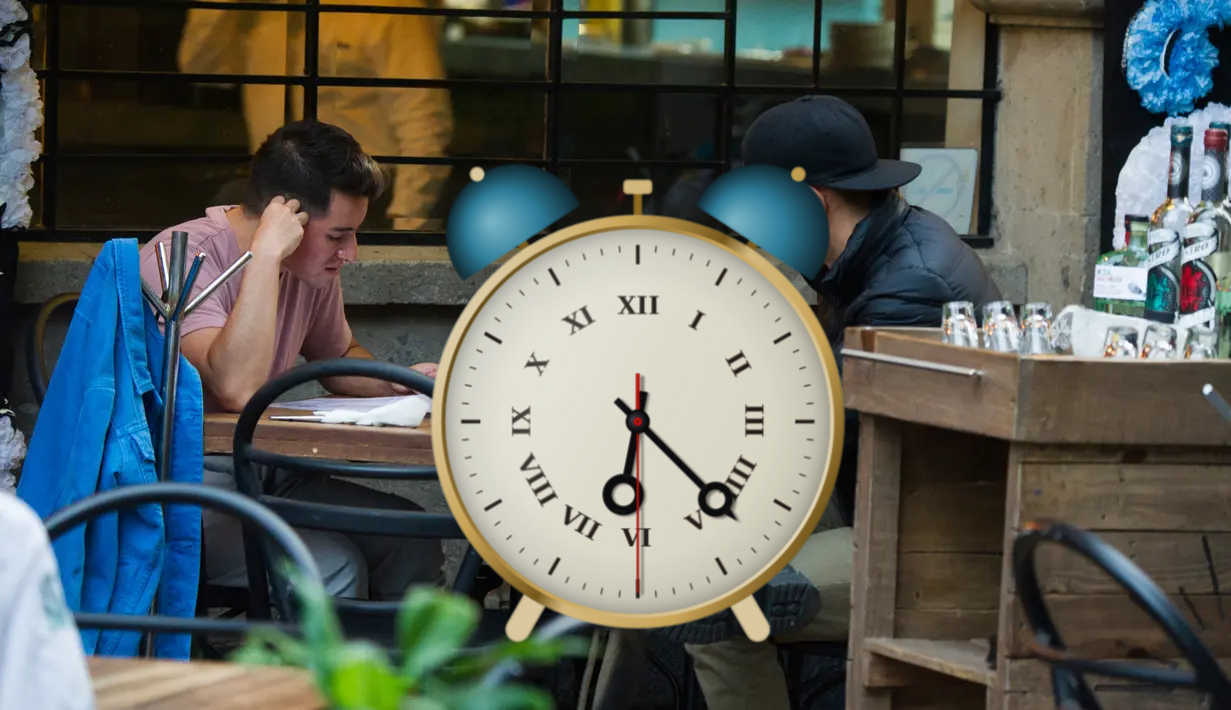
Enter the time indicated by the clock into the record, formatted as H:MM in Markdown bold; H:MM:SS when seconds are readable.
**6:22:30**
